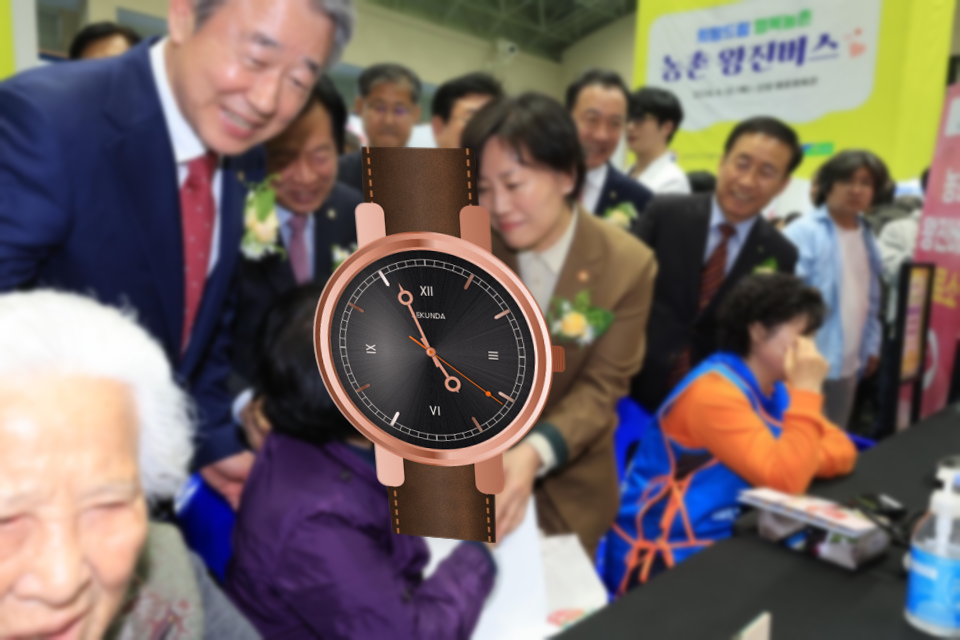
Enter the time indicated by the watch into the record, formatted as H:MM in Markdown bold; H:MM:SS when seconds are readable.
**4:56:21**
